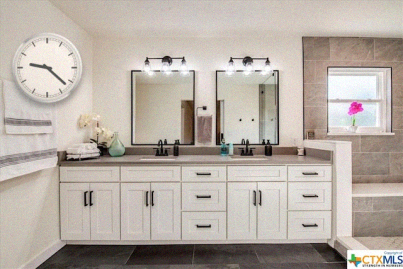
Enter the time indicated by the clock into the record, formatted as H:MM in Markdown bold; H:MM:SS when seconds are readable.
**9:22**
